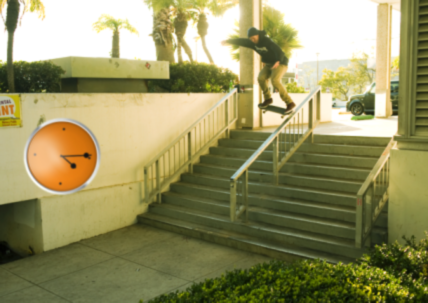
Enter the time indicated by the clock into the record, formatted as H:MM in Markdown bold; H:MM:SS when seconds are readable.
**4:14**
